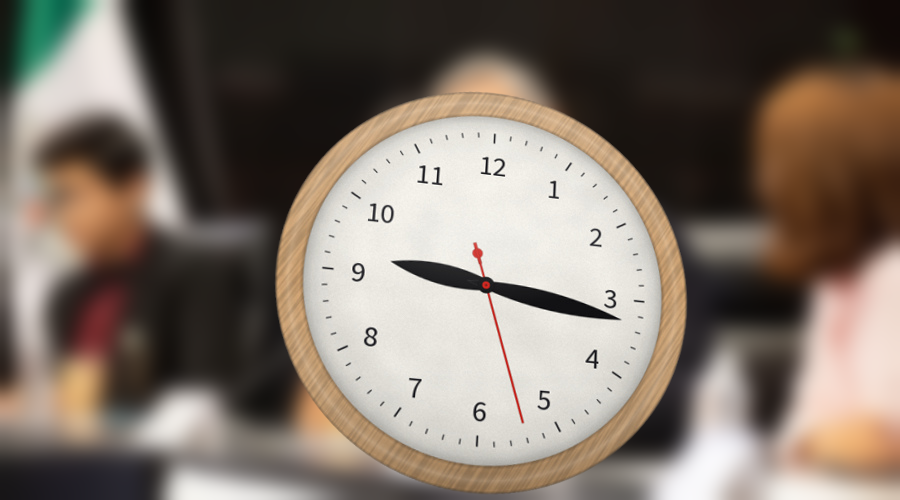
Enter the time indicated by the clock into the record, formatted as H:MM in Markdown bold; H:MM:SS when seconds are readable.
**9:16:27**
